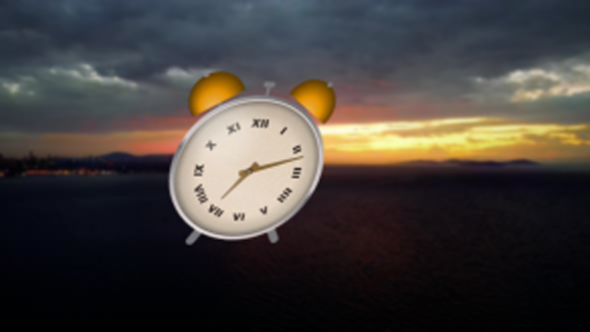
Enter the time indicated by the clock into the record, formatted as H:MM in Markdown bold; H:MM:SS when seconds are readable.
**7:12**
